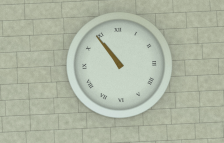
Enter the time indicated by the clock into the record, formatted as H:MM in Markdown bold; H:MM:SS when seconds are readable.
**10:54**
